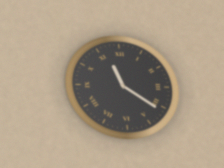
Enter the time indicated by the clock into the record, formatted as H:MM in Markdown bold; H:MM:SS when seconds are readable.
**11:21**
